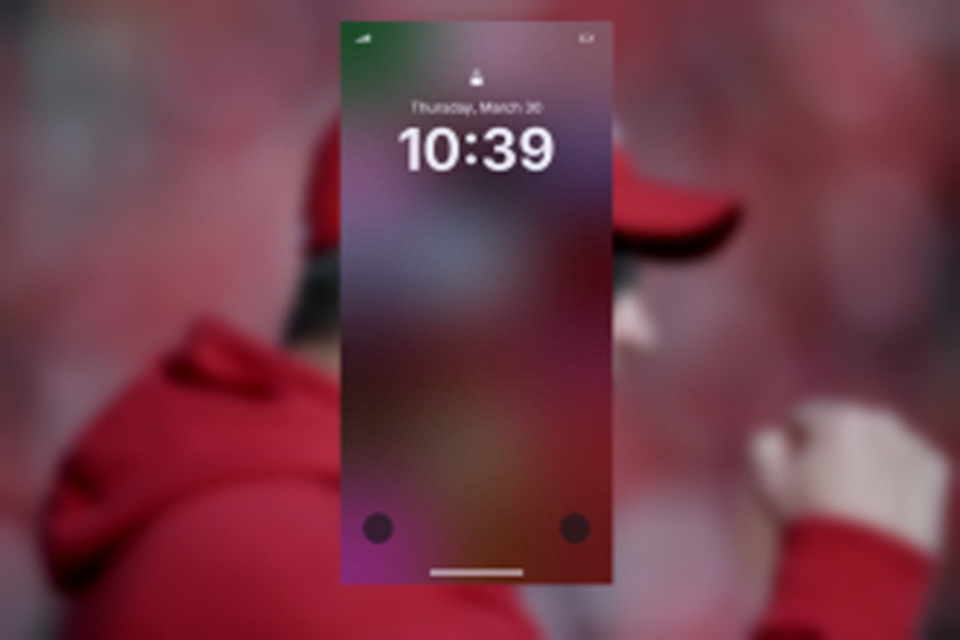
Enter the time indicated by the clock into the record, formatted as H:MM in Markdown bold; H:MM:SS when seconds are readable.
**10:39**
